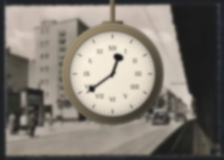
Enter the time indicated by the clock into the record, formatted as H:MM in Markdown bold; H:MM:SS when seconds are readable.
**12:39**
